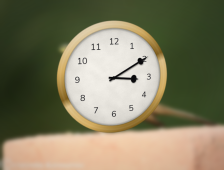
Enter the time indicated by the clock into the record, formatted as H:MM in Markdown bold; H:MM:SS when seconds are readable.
**3:10**
